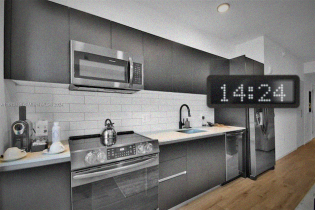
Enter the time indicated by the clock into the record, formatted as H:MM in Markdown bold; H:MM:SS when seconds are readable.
**14:24**
